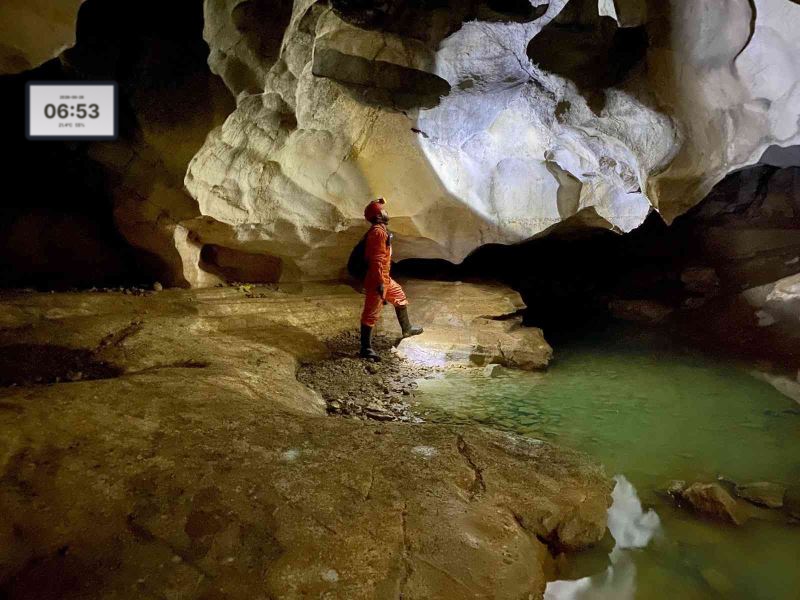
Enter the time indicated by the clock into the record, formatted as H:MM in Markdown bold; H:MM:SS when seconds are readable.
**6:53**
